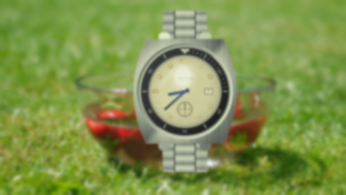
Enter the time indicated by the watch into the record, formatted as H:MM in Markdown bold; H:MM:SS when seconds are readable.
**8:38**
